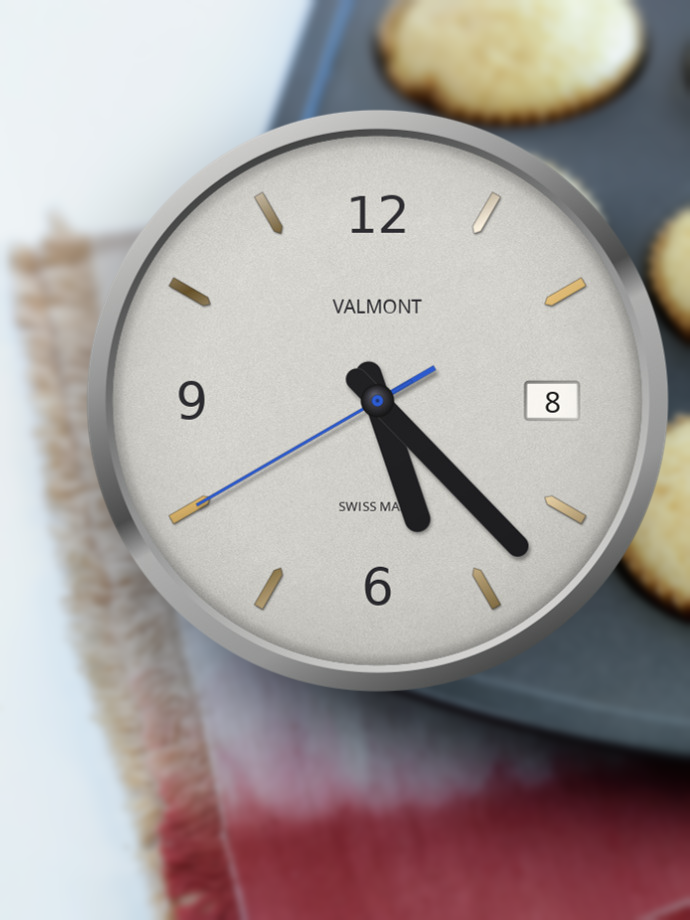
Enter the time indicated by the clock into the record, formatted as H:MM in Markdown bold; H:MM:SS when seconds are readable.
**5:22:40**
